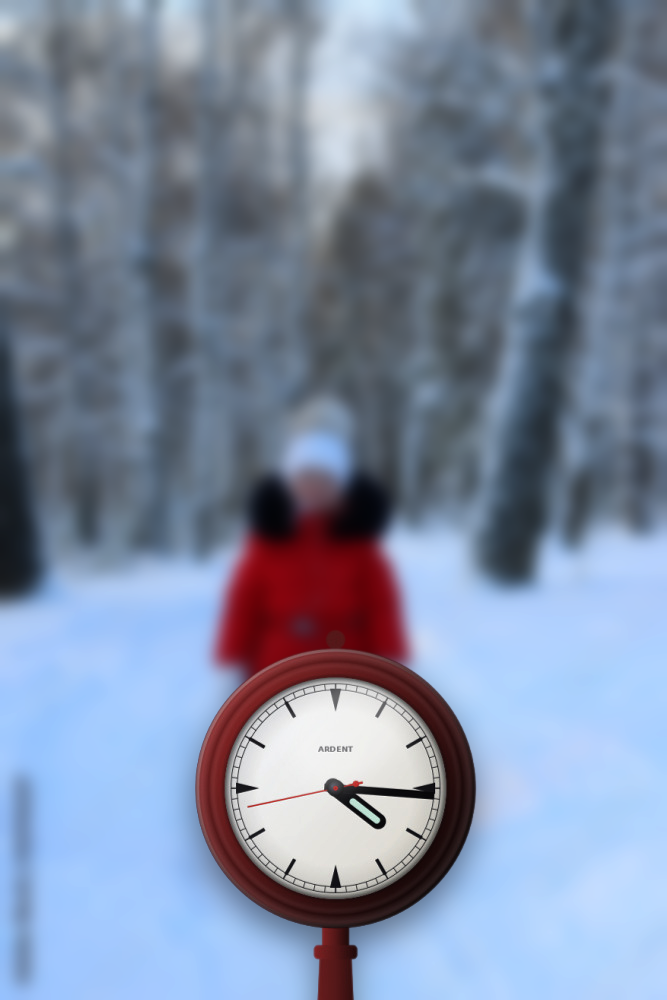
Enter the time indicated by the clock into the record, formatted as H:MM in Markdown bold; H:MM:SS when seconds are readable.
**4:15:43**
